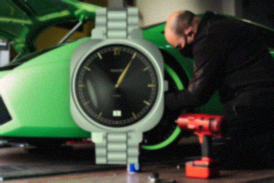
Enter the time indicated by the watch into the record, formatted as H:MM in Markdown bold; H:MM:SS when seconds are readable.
**1:05**
